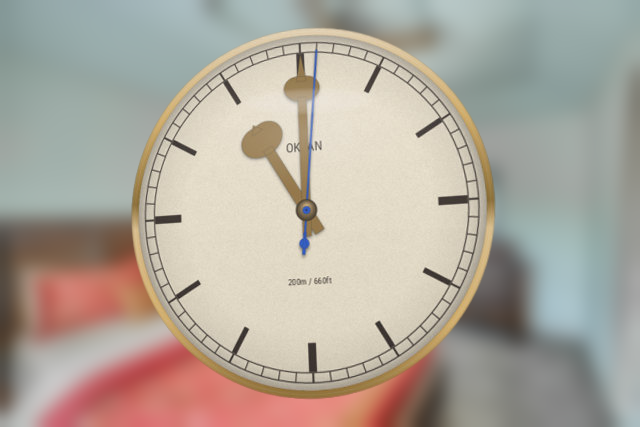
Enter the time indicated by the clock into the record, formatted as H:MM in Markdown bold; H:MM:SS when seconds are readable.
**11:00:01**
